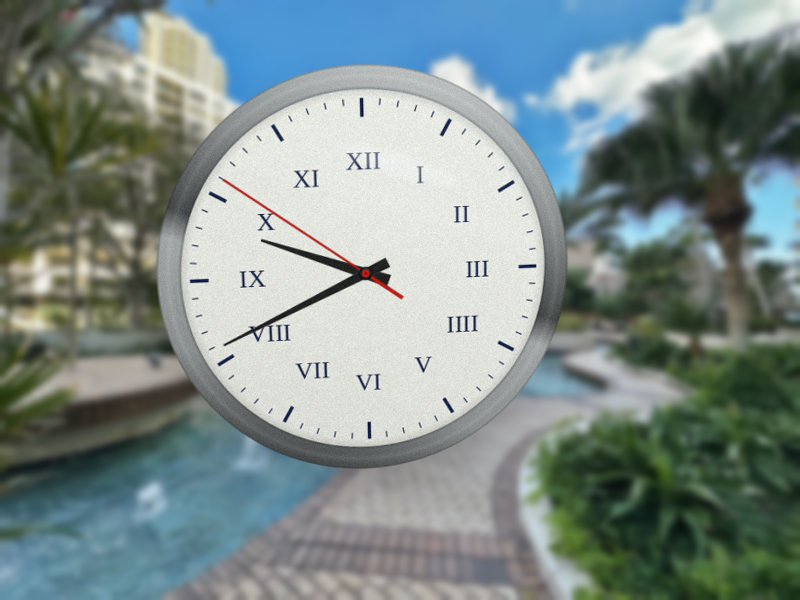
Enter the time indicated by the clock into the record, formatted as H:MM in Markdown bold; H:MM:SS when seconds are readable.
**9:40:51**
